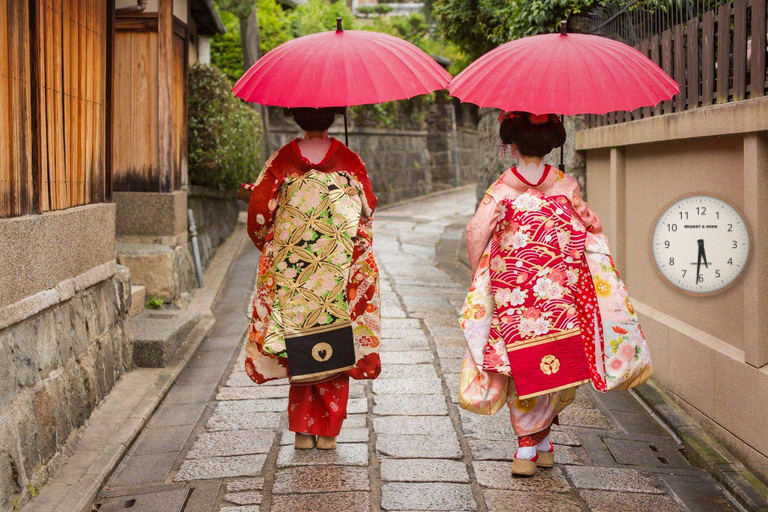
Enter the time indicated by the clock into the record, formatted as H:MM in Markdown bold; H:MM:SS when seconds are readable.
**5:31**
